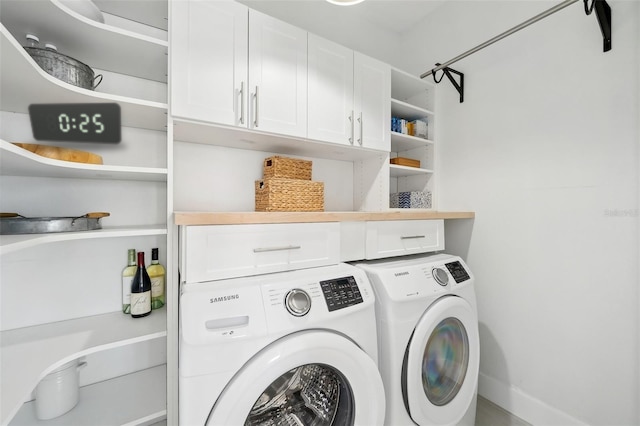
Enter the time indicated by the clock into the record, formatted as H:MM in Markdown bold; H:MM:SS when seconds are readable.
**0:25**
